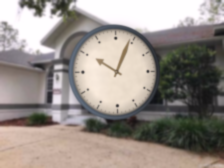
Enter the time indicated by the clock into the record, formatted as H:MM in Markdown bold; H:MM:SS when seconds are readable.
**10:04**
